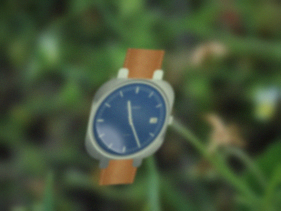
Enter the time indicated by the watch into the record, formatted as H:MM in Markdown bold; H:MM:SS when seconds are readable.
**11:25**
